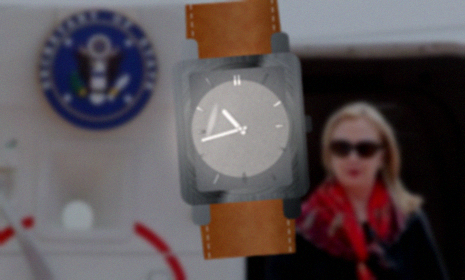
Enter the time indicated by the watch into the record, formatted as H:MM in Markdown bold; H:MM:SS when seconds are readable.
**10:43**
